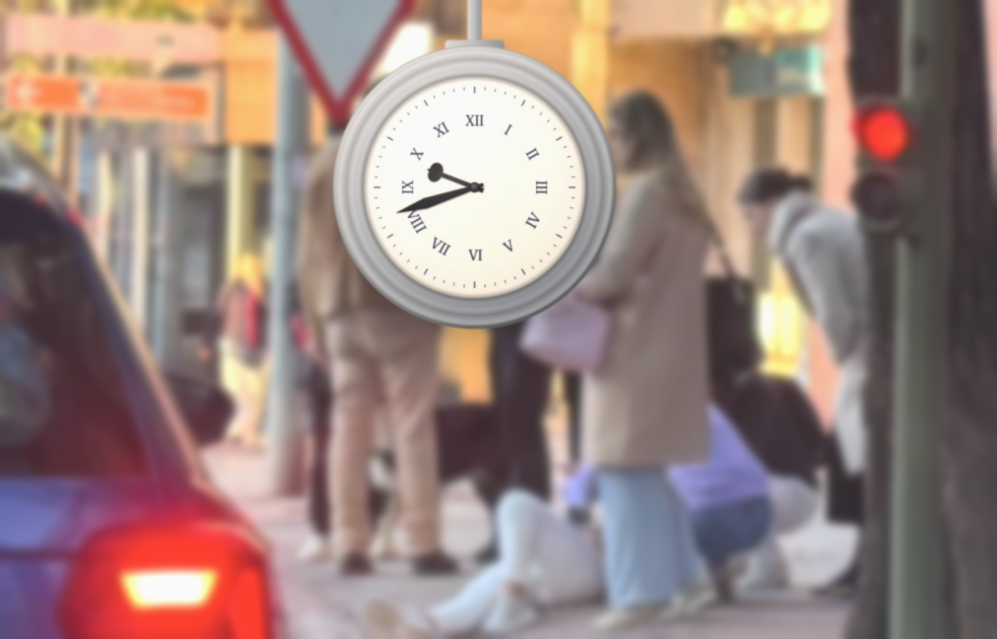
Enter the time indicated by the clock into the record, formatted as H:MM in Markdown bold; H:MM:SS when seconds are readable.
**9:42**
